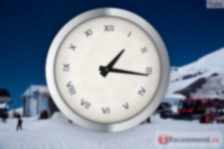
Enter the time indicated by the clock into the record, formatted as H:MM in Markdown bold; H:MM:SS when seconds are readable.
**1:16**
